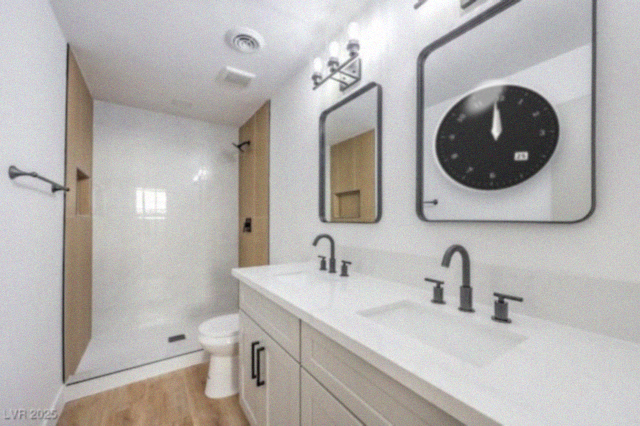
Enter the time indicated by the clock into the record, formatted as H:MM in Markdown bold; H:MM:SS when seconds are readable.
**11:59**
